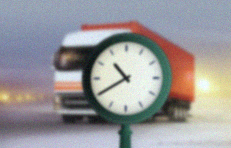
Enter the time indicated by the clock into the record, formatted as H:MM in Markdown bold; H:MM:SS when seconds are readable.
**10:40**
